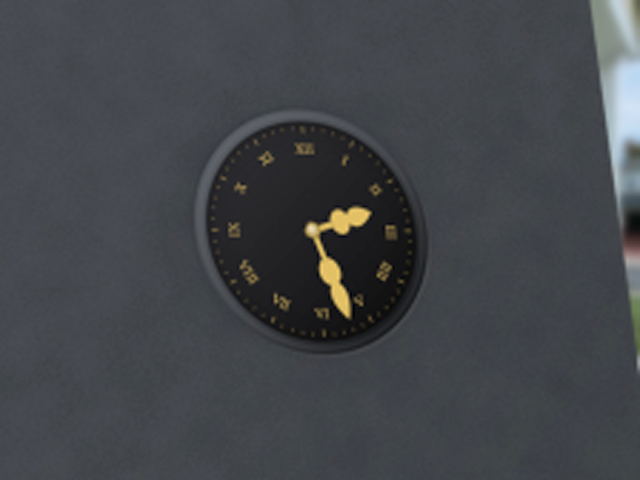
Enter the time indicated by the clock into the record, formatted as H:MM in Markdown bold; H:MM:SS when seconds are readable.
**2:27**
